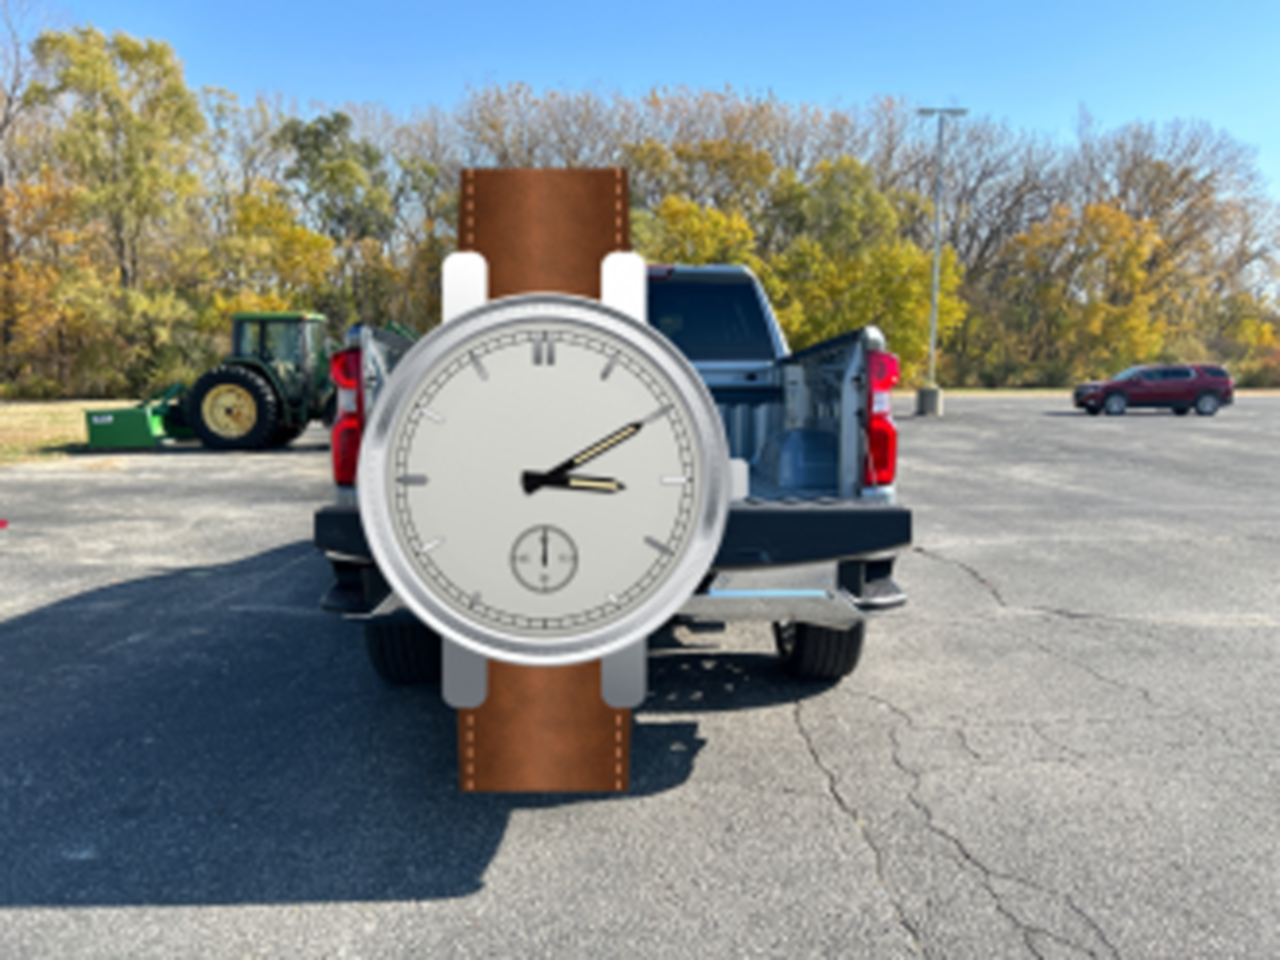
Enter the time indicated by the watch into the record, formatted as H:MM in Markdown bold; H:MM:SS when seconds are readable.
**3:10**
